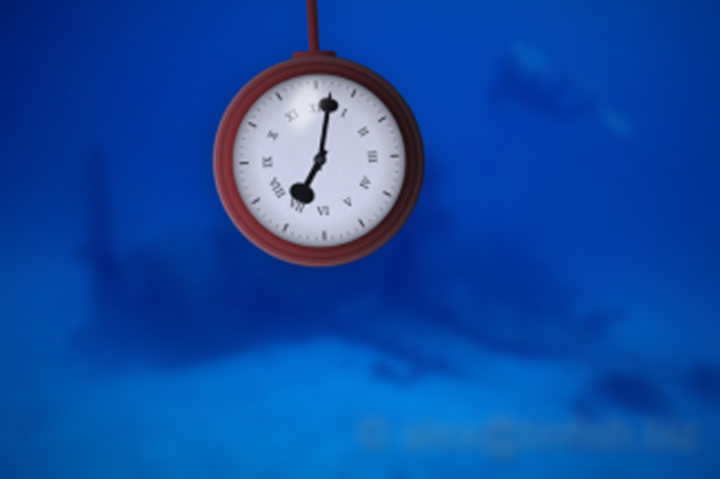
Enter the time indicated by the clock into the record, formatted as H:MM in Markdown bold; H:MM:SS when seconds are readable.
**7:02**
